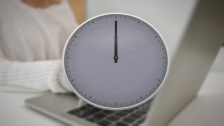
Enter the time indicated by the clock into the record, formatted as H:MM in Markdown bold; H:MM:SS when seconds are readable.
**12:00**
